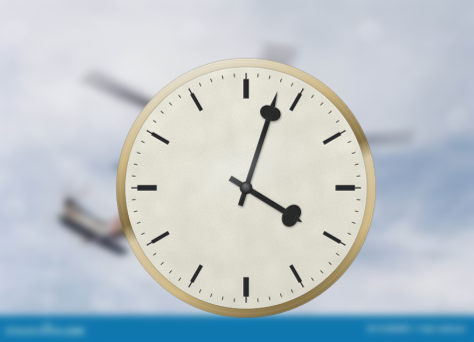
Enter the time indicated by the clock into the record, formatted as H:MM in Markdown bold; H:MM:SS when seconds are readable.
**4:03**
